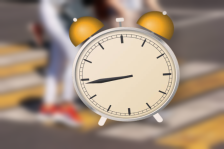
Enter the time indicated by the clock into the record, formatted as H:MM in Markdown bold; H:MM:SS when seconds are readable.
**8:44**
